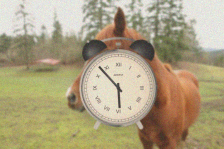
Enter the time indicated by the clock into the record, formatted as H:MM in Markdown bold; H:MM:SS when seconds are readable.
**5:53**
